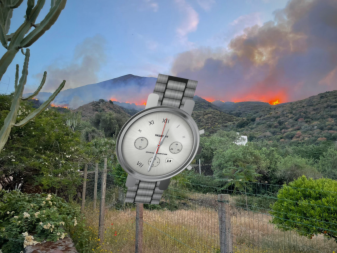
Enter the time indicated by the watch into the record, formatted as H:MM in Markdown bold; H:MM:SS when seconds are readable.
**12:31**
